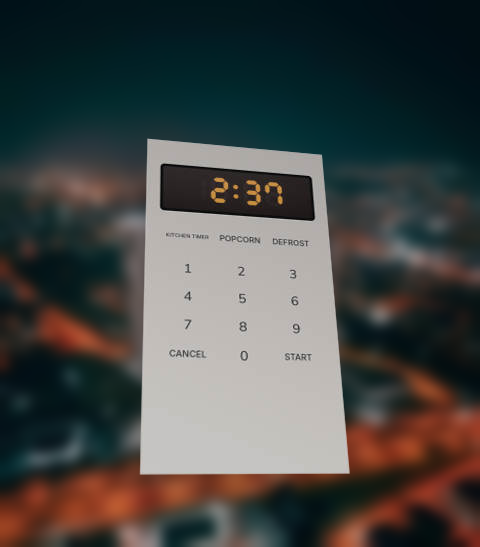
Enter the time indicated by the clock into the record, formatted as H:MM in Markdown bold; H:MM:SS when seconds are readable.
**2:37**
